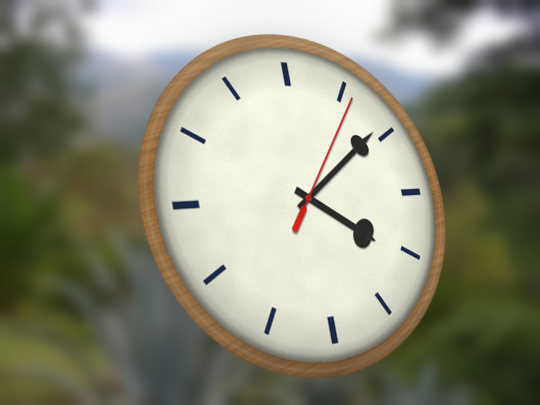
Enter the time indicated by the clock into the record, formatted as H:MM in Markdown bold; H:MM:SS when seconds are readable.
**4:09:06**
